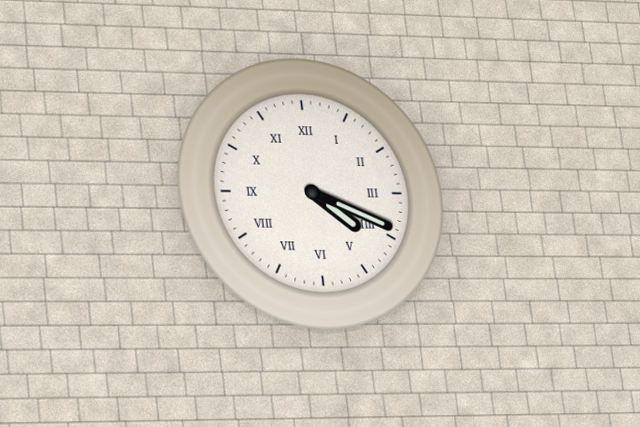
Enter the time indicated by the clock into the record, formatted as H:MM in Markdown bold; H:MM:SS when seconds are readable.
**4:19**
